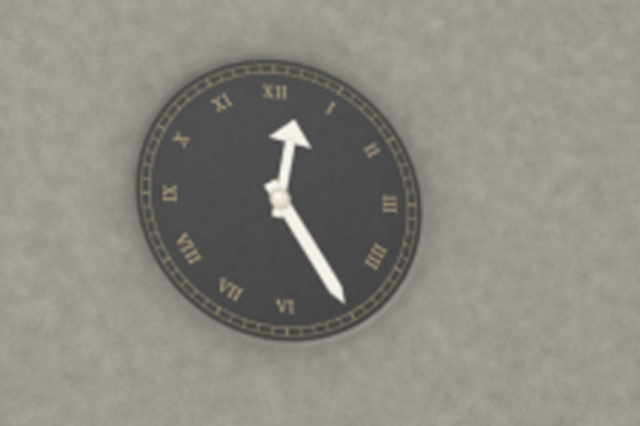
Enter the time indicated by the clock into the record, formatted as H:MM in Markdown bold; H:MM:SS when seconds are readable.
**12:25**
